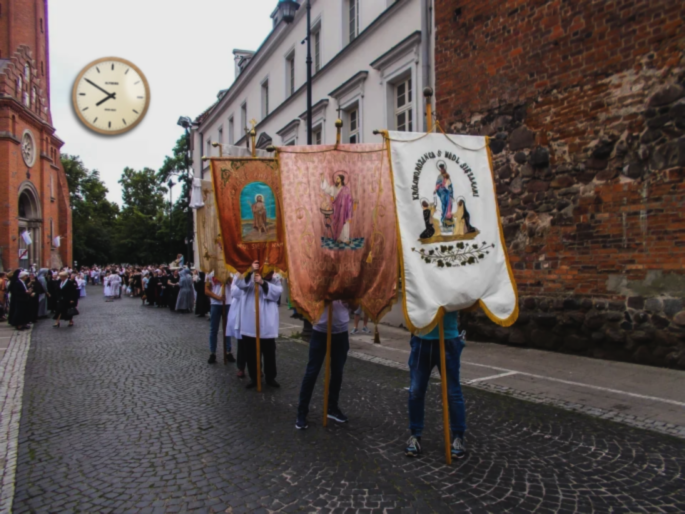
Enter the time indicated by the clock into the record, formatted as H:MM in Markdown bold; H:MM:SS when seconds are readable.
**7:50**
